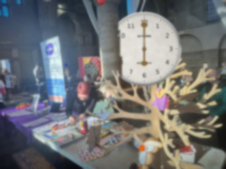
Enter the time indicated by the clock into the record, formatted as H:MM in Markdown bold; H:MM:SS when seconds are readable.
**6:00**
